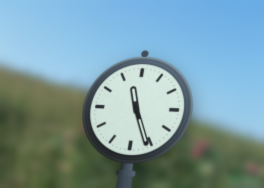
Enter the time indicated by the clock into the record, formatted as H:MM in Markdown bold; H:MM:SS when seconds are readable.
**11:26**
